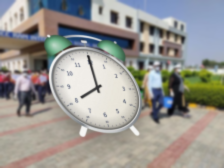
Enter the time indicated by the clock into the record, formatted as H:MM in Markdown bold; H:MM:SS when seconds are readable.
**8:00**
